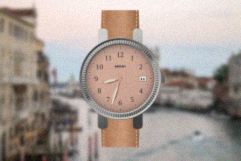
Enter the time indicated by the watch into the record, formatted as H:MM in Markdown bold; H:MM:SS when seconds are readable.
**8:33**
